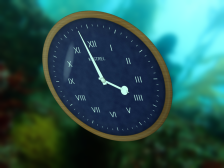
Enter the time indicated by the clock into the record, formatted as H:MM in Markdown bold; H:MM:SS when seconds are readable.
**3:58**
